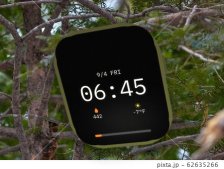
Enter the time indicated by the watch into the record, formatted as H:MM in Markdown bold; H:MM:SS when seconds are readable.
**6:45**
